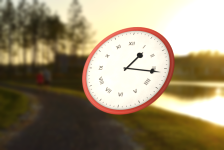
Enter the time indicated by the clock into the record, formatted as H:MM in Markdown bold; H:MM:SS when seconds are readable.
**1:16**
